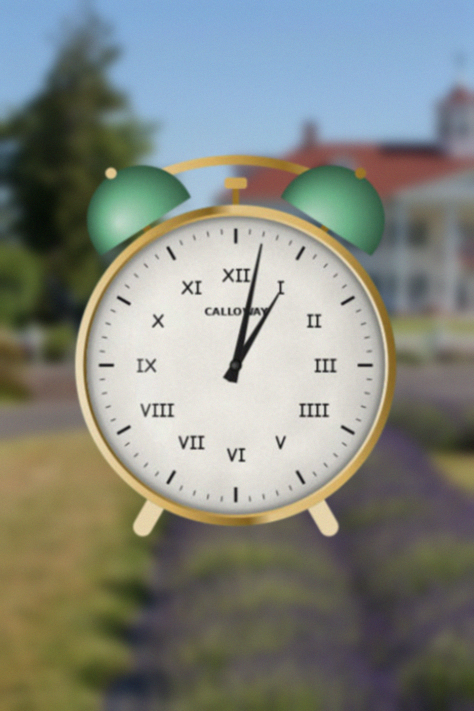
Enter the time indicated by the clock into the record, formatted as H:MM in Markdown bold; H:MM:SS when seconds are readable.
**1:02**
